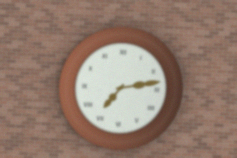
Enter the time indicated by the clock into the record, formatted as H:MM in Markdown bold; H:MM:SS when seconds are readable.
**7:13**
